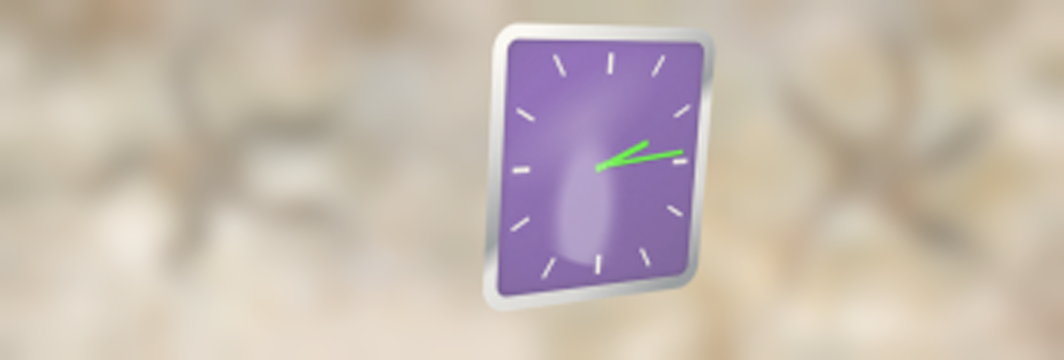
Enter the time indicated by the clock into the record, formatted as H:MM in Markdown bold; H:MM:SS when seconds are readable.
**2:14**
